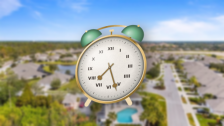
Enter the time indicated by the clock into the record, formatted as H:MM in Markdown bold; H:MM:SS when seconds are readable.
**7:27**
